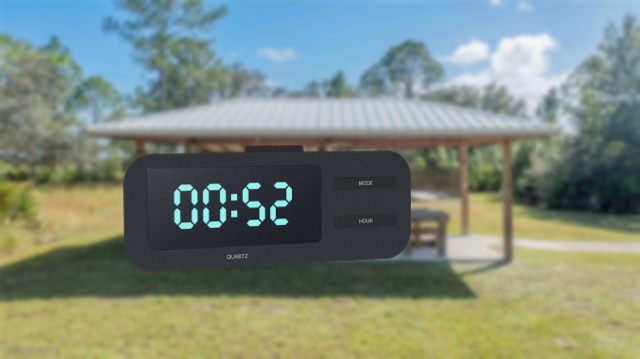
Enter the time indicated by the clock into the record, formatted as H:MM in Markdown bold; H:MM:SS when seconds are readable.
**0:52**
